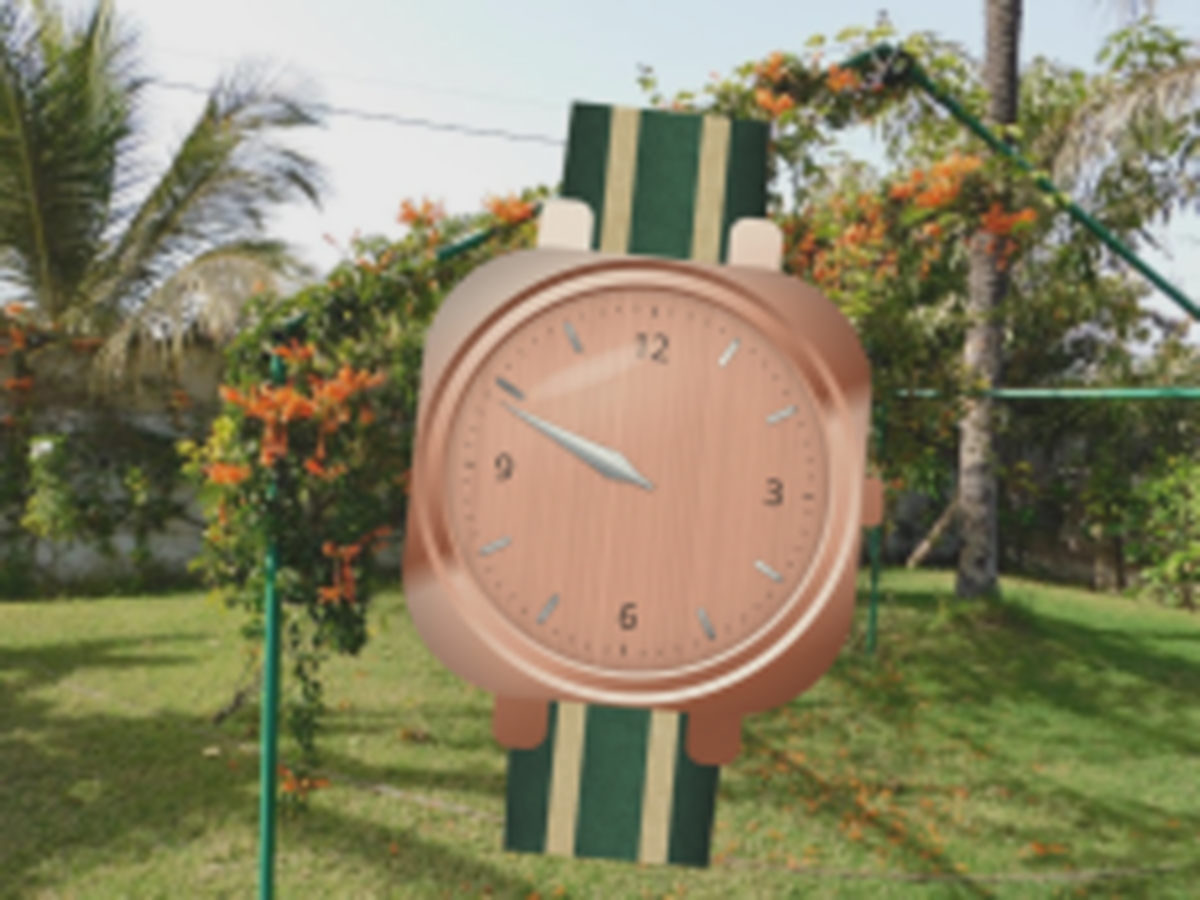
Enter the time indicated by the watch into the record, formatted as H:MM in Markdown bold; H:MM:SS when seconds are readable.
**9:49**
